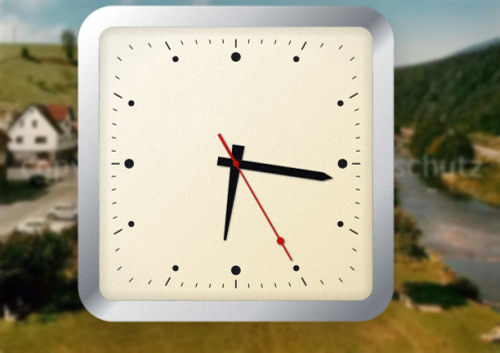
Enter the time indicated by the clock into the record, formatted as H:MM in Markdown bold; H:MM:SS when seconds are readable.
**6:16:25**
